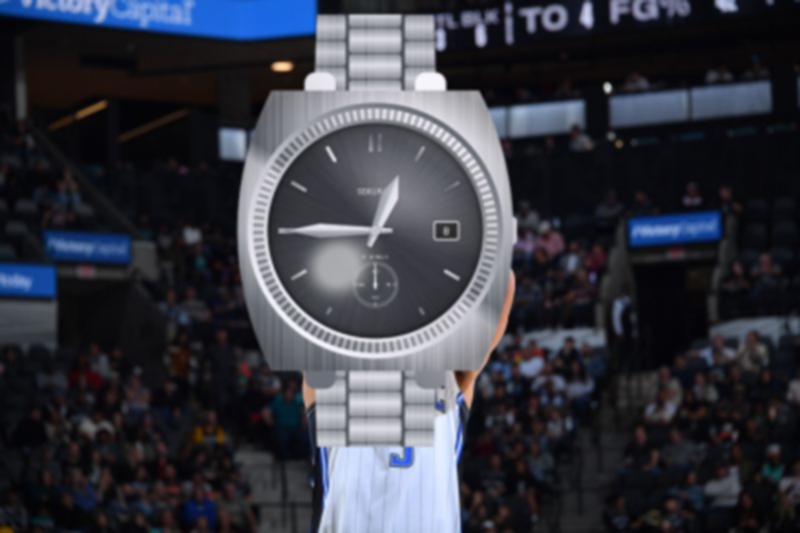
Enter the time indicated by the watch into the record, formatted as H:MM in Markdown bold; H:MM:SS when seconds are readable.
**12:45**
